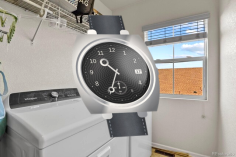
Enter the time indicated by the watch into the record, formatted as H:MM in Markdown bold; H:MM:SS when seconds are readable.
**10:34**
